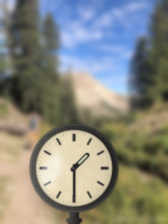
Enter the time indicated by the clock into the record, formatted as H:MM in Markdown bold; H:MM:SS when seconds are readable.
**1:30**
